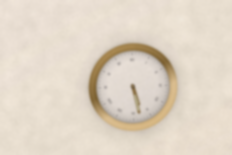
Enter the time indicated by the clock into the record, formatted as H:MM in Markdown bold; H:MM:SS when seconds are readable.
**5:28**
